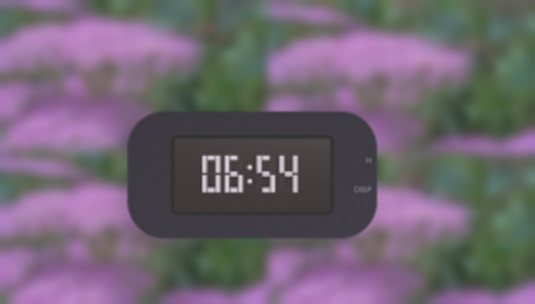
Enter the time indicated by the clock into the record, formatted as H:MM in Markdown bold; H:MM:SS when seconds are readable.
**6:54**
